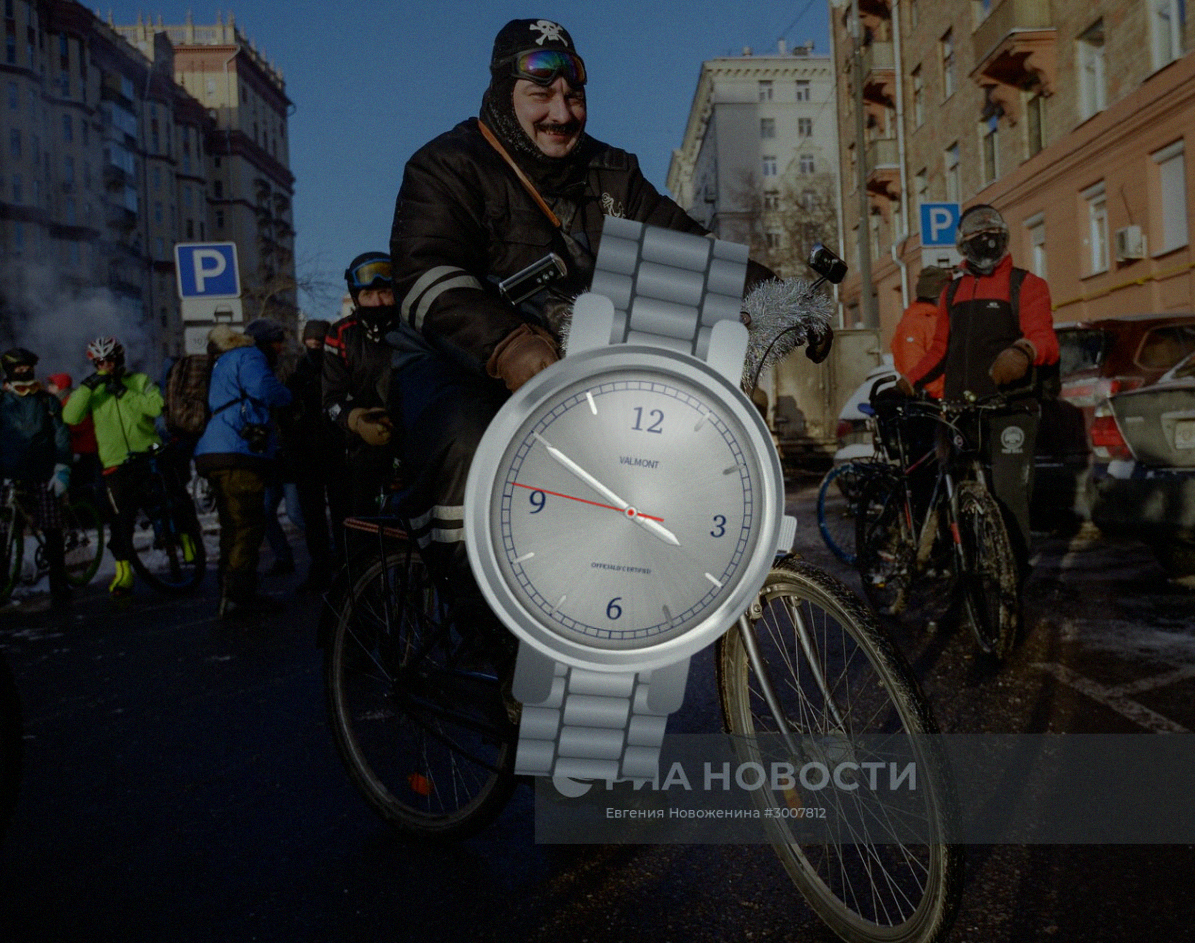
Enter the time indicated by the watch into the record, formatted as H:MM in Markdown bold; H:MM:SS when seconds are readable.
**3:49:46**
